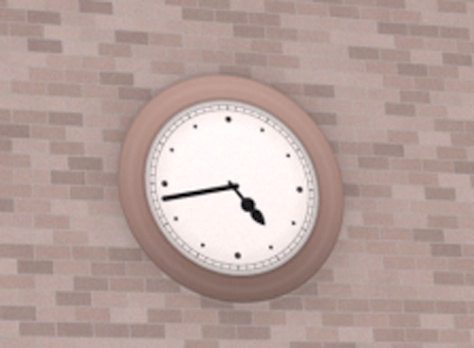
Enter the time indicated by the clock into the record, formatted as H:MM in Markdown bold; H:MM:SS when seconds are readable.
**4:43**
